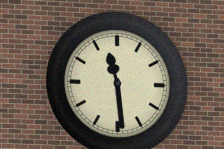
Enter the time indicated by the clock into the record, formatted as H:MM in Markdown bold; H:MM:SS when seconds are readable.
**11:29**
